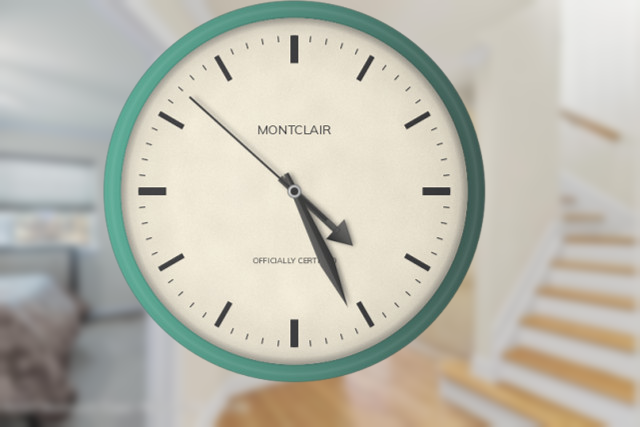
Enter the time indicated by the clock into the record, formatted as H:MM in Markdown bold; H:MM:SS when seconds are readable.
**4:25:52**
